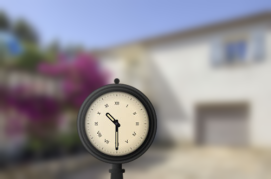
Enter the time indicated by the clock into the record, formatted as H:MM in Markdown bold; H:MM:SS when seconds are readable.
**10:30**
